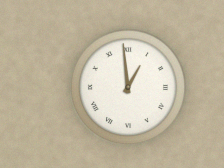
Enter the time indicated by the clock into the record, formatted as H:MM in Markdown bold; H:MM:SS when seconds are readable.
**12:59**
